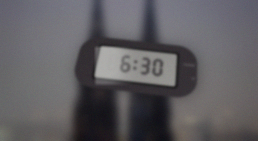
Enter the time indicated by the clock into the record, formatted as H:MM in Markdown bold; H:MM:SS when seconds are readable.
**6:30**
